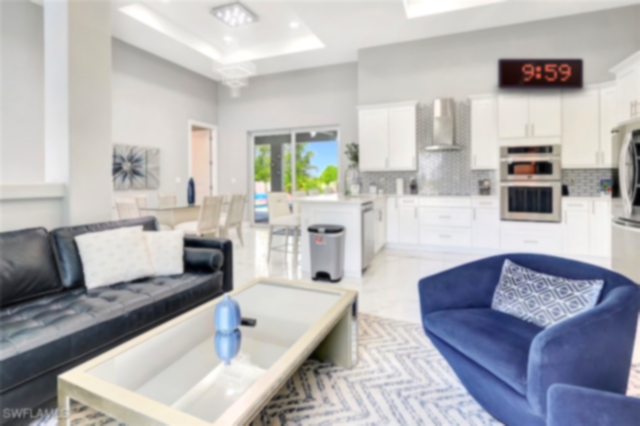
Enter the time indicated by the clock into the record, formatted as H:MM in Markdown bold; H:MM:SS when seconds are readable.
**9:59**
